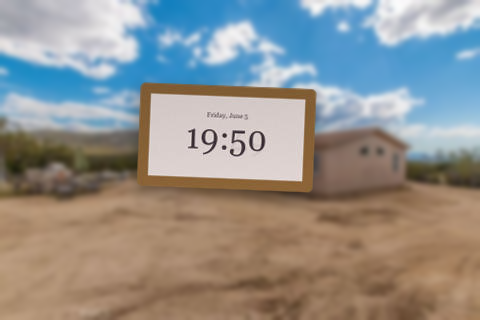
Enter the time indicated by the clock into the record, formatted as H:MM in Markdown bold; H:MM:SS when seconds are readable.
**19:50**
